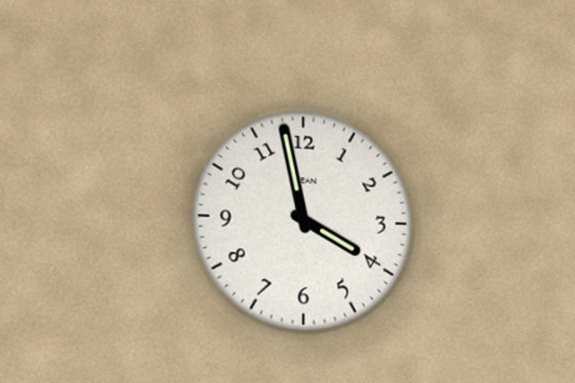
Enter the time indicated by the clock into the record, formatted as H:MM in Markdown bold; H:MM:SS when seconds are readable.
**3:58**
